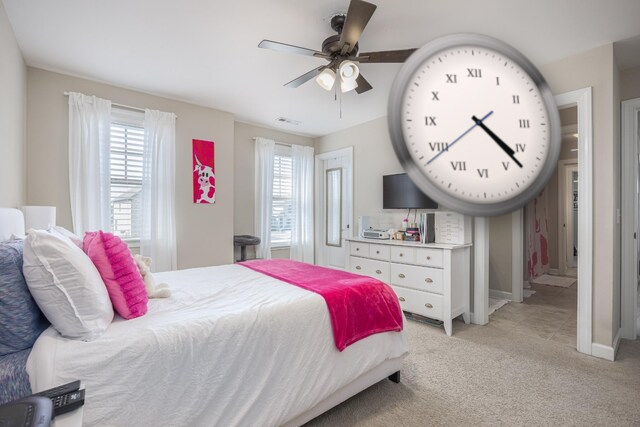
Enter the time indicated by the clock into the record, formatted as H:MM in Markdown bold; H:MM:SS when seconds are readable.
**4:22:39**
